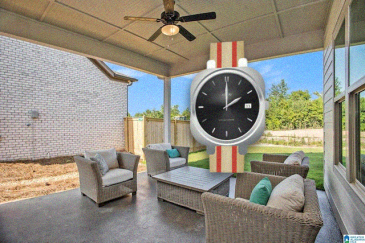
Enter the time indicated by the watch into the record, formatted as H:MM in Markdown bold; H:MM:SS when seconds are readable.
**2:00**
